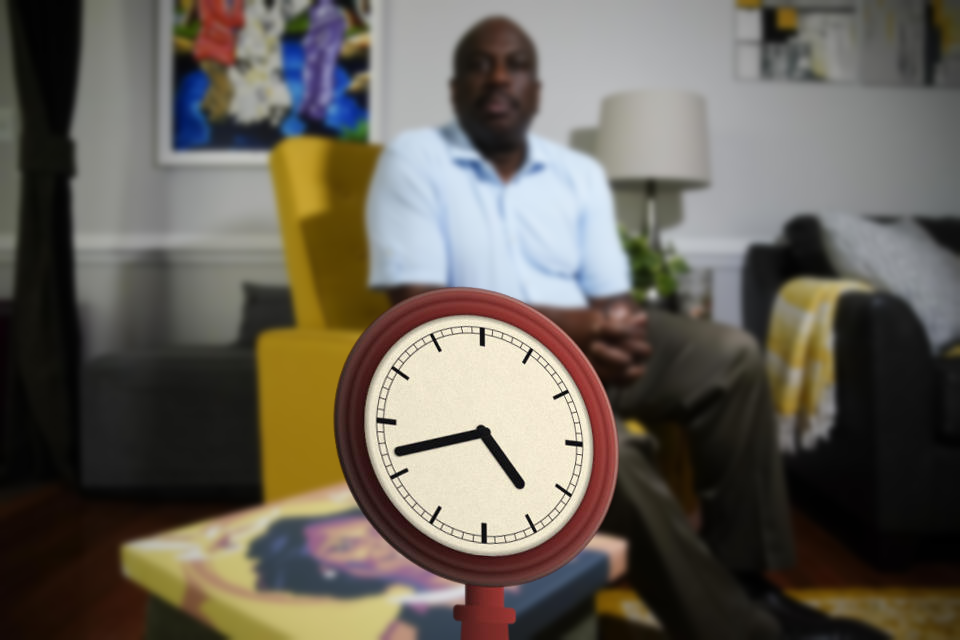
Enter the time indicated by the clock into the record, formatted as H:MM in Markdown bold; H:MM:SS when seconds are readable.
**4:42**
